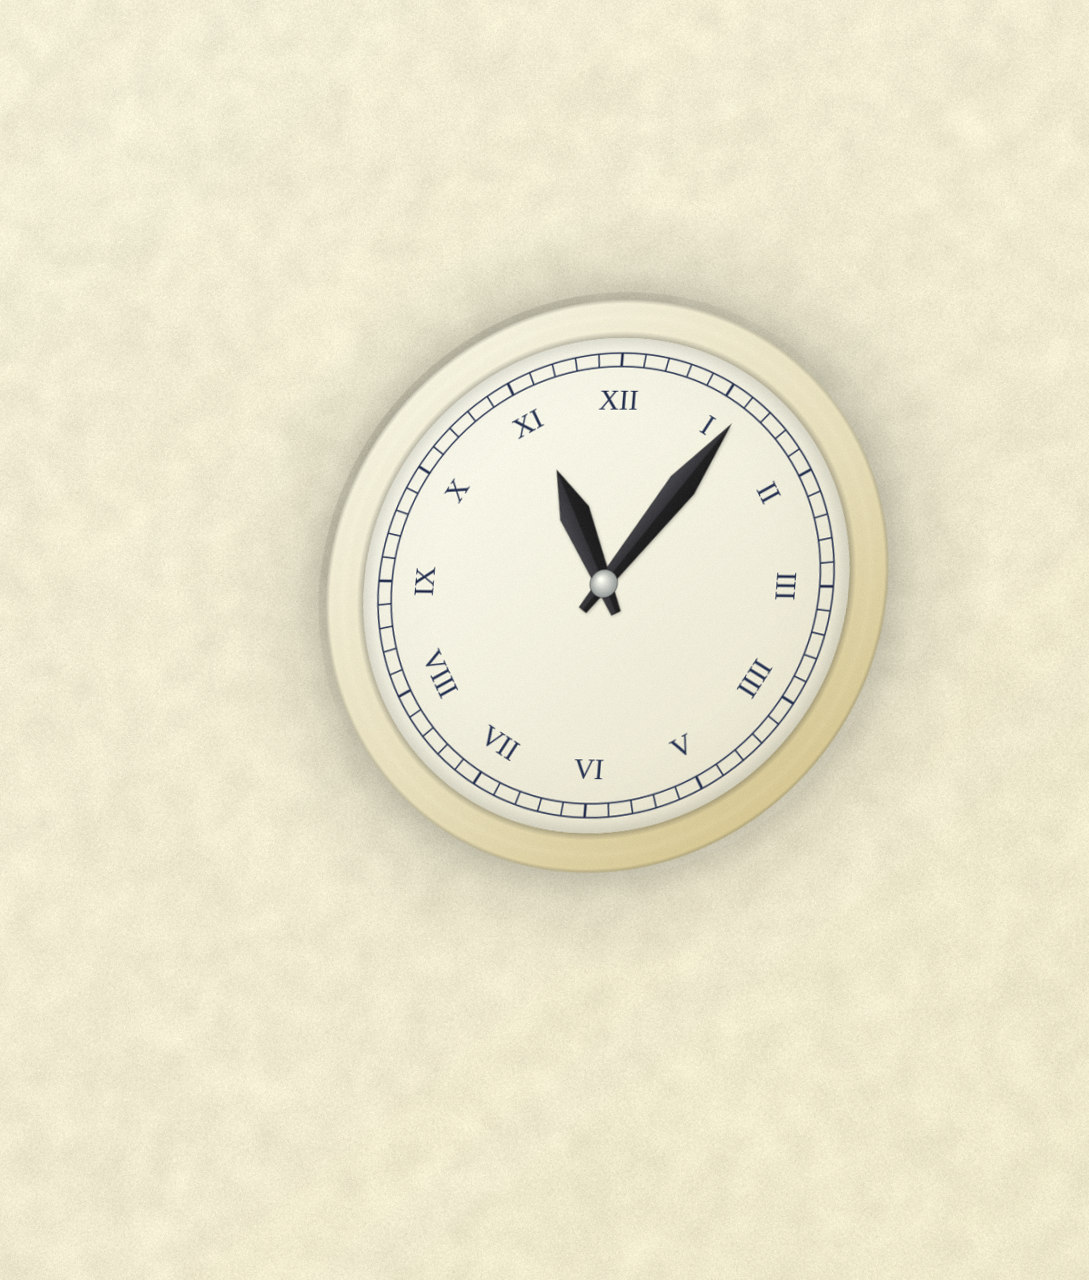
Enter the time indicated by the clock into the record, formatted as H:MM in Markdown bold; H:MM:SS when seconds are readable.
**11:06**
